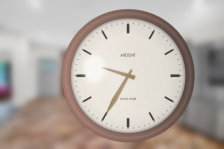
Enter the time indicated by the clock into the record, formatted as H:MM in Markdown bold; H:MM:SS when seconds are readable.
**9:35**
